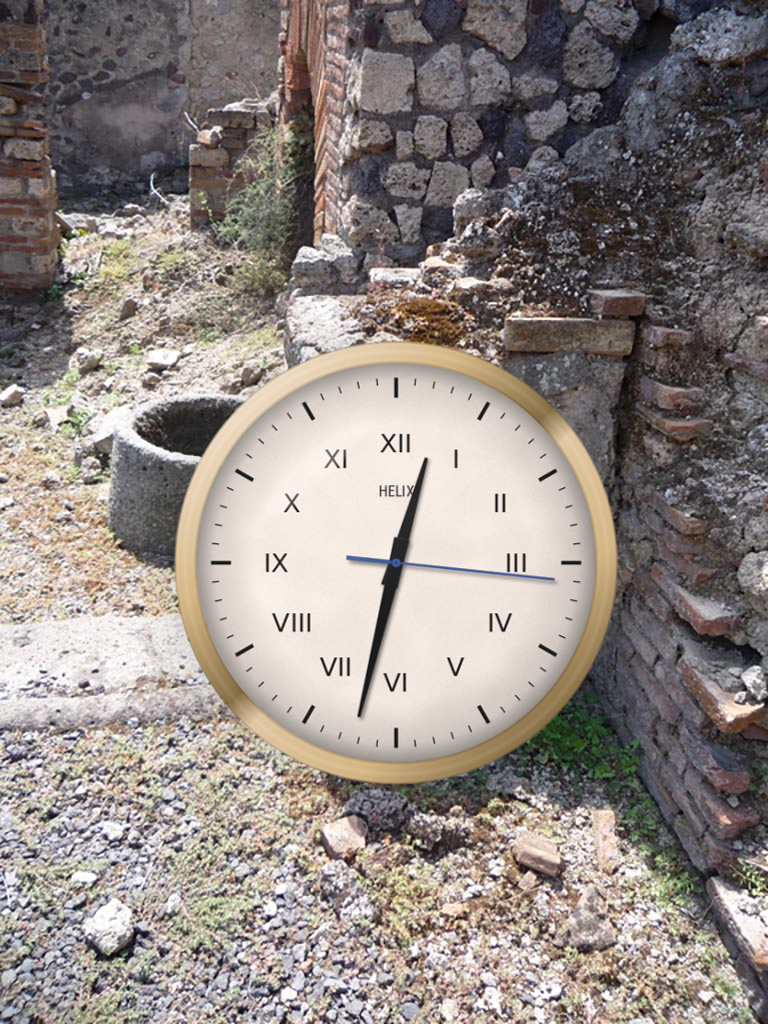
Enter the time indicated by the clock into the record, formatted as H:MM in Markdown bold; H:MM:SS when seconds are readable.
**12:32:16**
